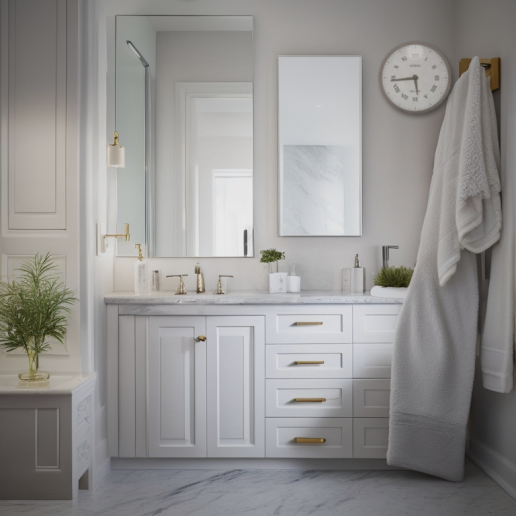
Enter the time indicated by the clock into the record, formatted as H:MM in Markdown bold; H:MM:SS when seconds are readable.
**5:44**
